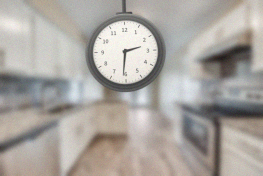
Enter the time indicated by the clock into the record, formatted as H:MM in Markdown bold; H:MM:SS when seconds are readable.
**2:31**
